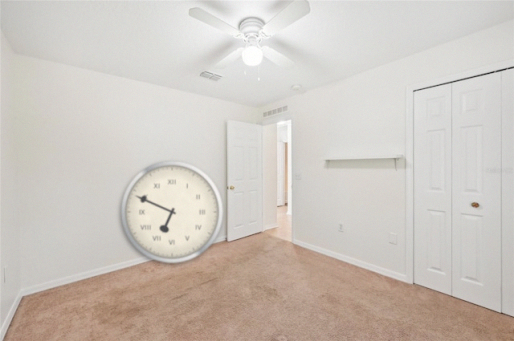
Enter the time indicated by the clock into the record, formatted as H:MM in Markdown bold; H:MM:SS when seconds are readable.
**6:49**
